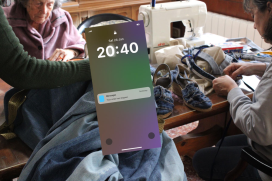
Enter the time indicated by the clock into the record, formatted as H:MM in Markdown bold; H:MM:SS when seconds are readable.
**20:40**
